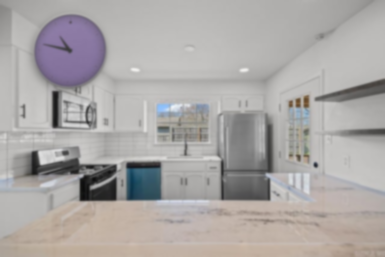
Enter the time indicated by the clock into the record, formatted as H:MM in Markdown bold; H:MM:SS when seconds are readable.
**10:47**
